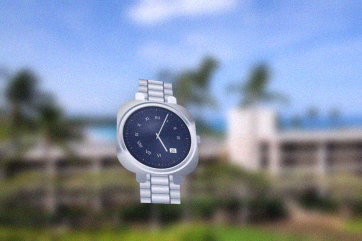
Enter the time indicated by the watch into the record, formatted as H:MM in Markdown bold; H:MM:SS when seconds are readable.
**5:04**
